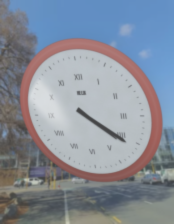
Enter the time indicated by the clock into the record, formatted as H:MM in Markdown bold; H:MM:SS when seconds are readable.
**4:21**
